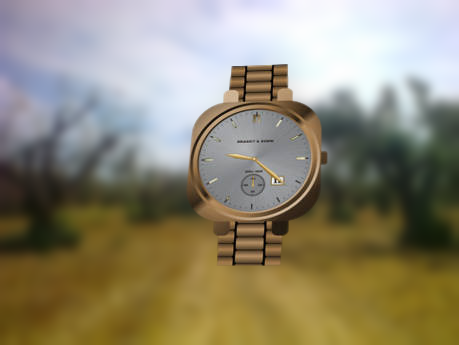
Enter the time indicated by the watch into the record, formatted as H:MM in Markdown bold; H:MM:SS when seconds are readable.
**9:22**
